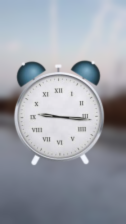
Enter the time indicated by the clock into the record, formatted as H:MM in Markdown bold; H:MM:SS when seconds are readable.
**9:16**
